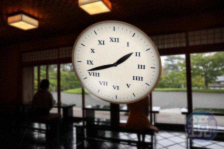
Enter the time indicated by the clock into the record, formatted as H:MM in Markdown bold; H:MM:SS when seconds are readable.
**1:42**
